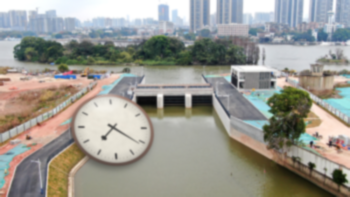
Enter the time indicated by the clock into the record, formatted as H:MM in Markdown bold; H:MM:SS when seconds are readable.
**7:21**
